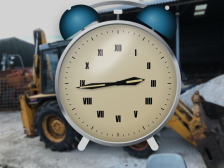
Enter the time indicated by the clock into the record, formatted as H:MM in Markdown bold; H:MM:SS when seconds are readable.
**2:44**
